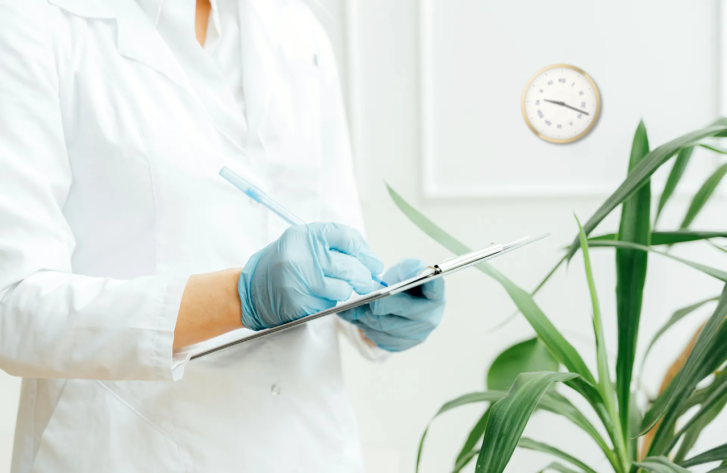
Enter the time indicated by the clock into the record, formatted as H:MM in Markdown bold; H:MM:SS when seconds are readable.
**9:18**
